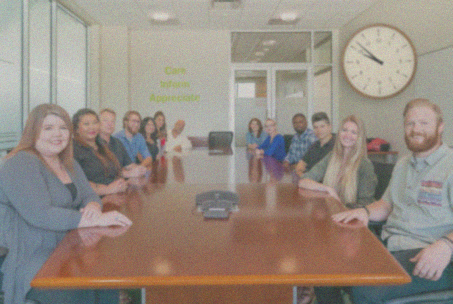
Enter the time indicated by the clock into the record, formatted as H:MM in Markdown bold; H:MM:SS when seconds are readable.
**9:52**
